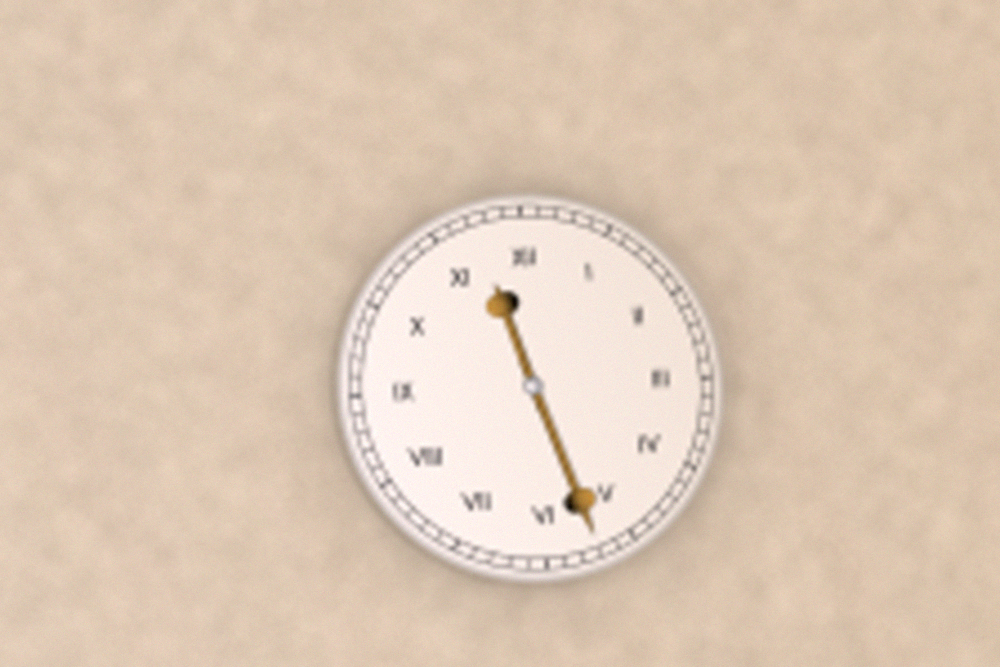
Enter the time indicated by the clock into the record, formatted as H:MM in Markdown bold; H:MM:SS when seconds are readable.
**11:27**
